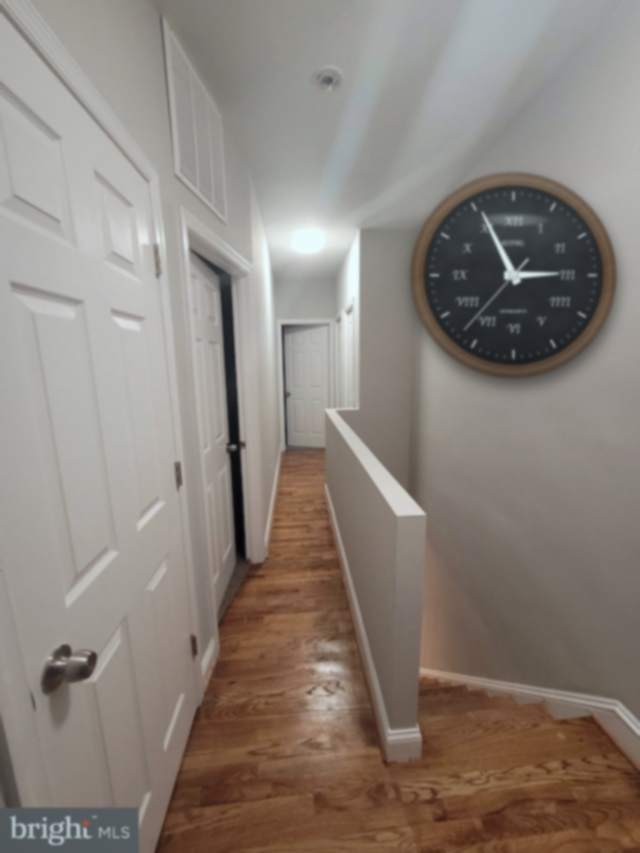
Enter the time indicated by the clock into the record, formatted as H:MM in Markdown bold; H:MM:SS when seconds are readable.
**2:55:37**
